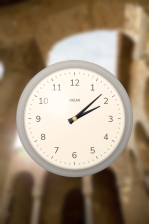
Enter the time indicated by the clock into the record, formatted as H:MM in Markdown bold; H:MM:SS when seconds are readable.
**2:08**
